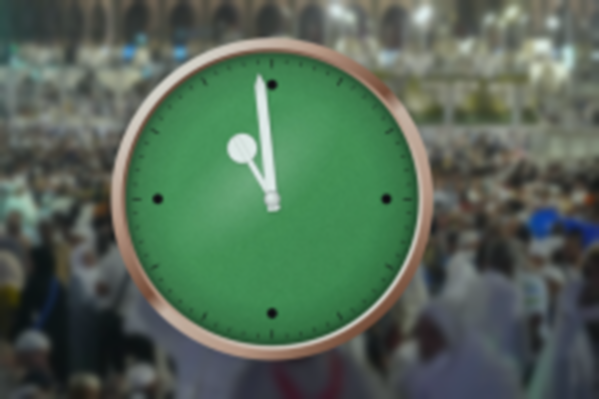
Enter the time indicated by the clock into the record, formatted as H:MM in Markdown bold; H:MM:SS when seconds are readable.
**10:59**
